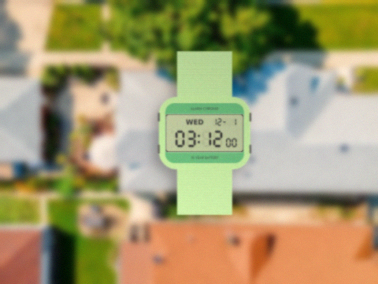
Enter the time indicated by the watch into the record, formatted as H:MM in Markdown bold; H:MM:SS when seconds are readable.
**3:12**
